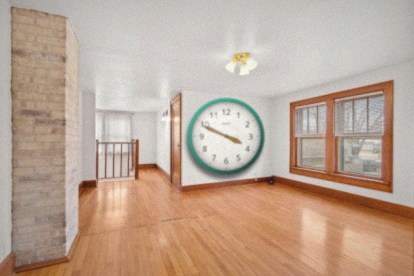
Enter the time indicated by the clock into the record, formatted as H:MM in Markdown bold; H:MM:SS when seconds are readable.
**3:49**
